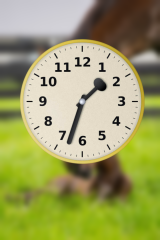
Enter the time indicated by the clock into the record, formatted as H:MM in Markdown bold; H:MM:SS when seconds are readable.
**1:33**
